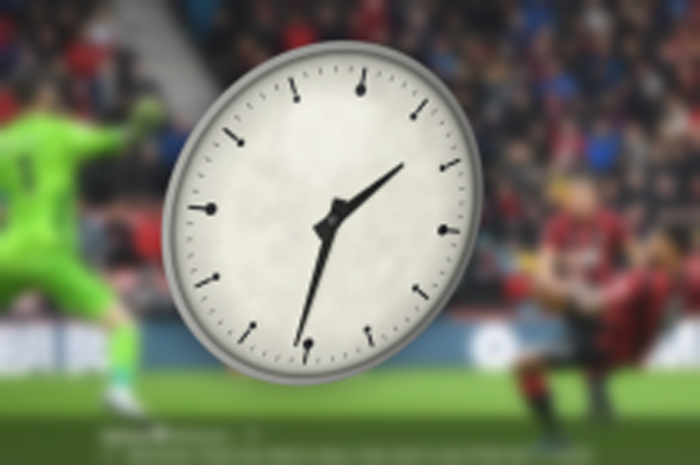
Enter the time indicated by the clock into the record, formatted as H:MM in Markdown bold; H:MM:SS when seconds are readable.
**1:31**
